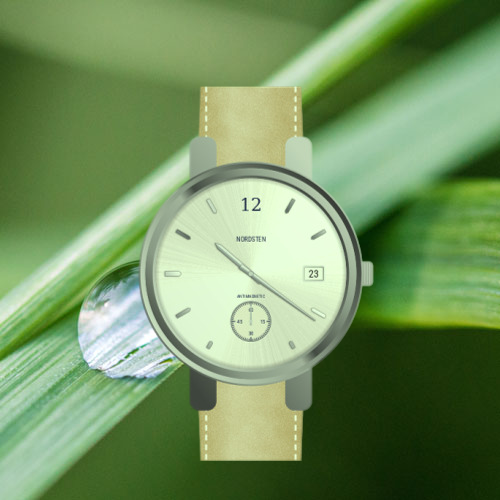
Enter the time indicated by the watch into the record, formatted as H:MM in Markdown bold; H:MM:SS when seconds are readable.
**10:21**
